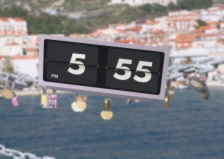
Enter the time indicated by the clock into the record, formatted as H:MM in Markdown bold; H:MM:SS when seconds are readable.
**5:55**
